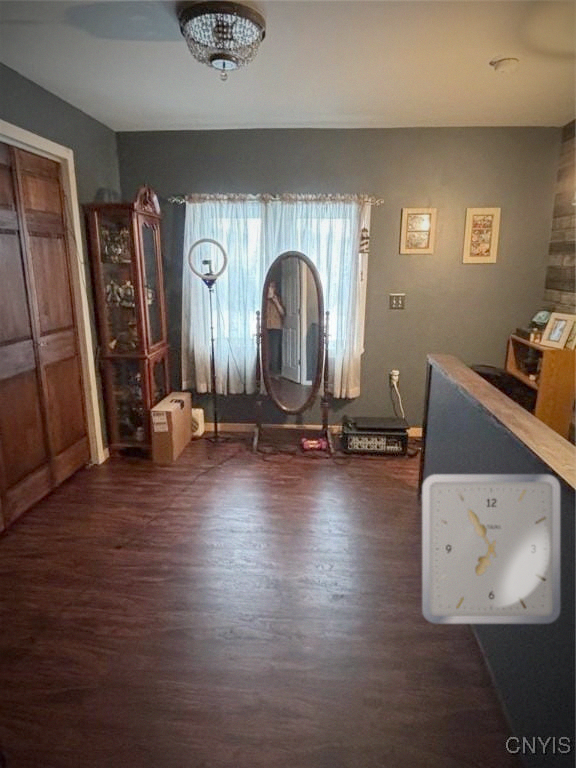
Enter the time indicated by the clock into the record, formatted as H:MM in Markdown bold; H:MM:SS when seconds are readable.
**6:55**
